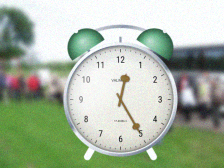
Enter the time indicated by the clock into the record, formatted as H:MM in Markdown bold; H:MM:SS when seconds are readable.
**12:25**
